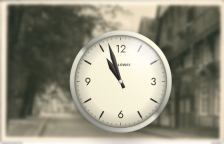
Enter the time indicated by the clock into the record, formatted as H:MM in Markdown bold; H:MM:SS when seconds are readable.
**10:57**
